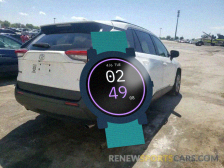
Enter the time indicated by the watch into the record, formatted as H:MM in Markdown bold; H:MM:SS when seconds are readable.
**2:49**
